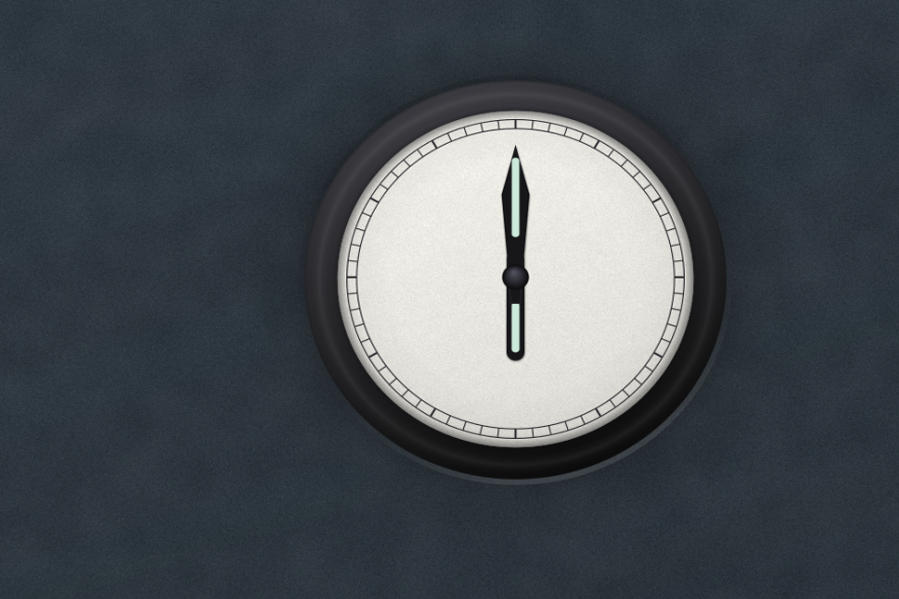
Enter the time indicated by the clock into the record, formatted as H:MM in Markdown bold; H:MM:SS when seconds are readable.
**6:00**
